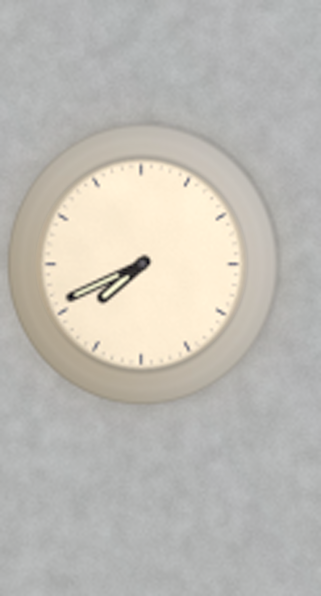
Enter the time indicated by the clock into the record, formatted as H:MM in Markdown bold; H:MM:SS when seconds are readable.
**7:41**
